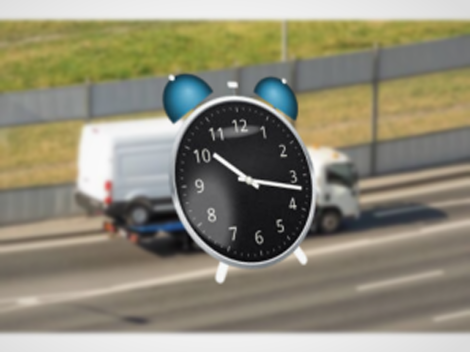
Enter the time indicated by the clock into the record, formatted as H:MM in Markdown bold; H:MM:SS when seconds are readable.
**10:17**
